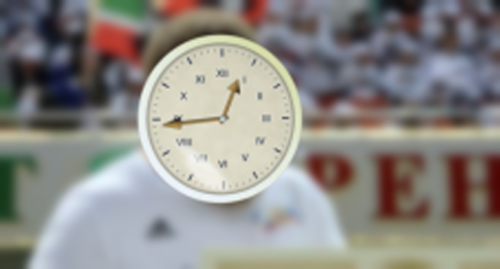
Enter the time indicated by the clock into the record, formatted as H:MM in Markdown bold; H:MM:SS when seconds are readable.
**12:44**
